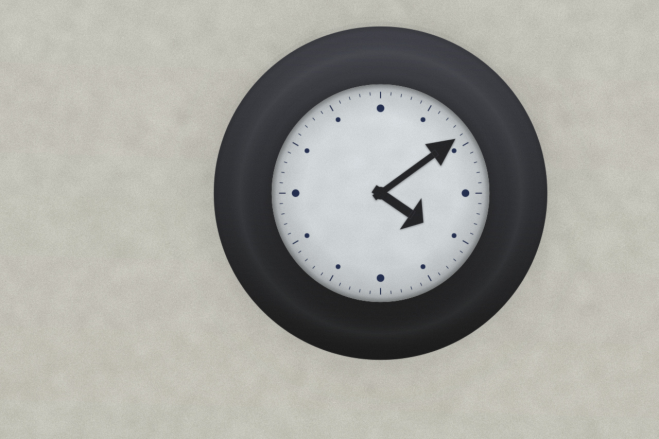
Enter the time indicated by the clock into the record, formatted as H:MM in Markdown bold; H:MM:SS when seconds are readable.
**4:09**
